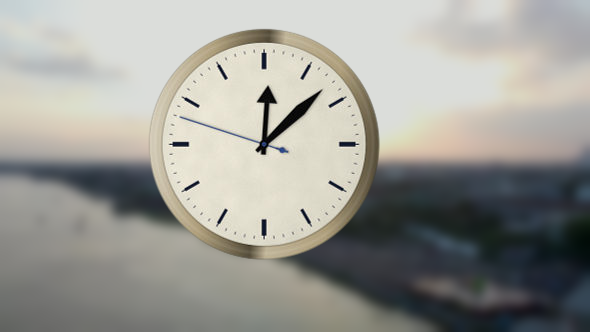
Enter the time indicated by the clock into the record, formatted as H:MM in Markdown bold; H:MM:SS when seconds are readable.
**12:07:48**
